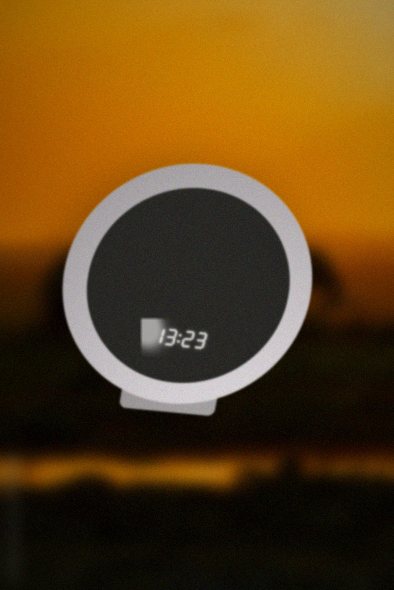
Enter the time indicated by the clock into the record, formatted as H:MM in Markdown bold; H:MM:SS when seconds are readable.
**13:23**
